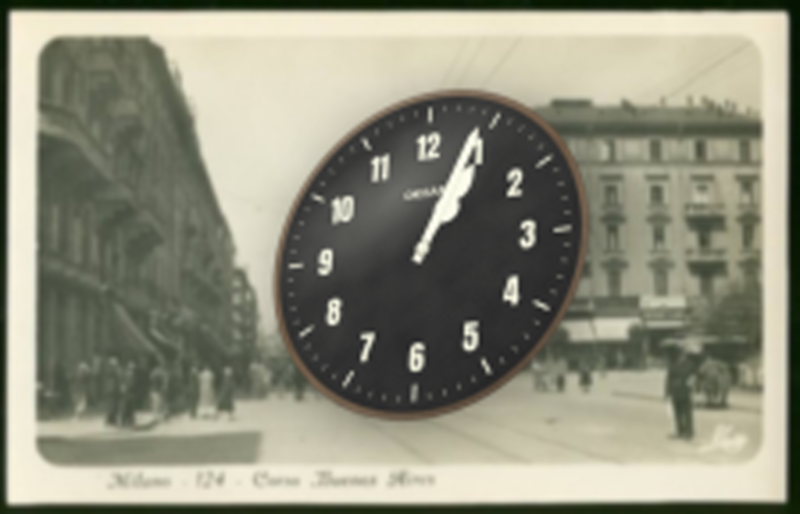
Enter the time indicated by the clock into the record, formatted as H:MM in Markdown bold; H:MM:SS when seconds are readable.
**1:04**
